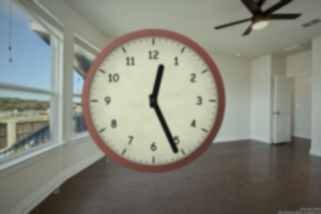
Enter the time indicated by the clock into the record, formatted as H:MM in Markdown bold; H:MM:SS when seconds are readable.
**12:26**
